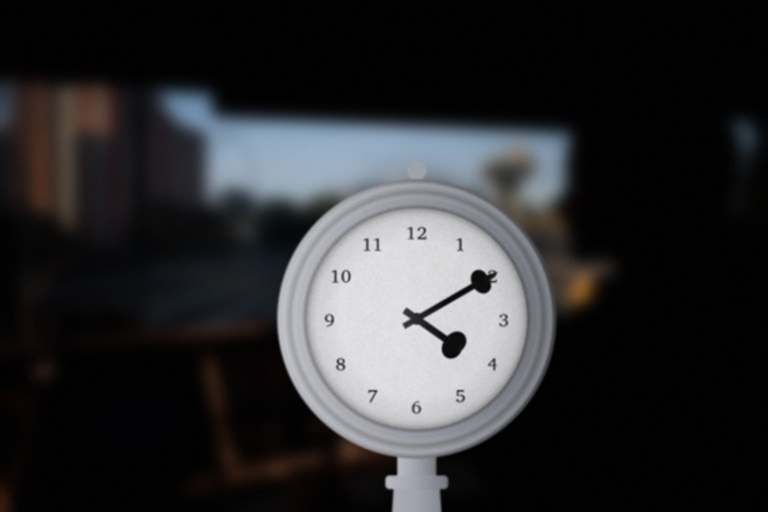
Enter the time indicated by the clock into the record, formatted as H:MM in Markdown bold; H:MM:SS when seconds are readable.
**4:10**
